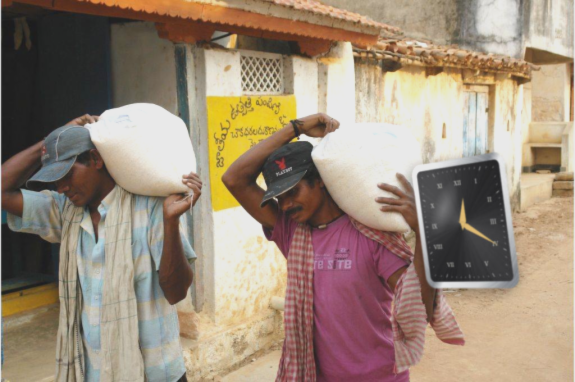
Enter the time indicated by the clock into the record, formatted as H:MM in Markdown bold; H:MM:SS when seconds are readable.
**12:20**
